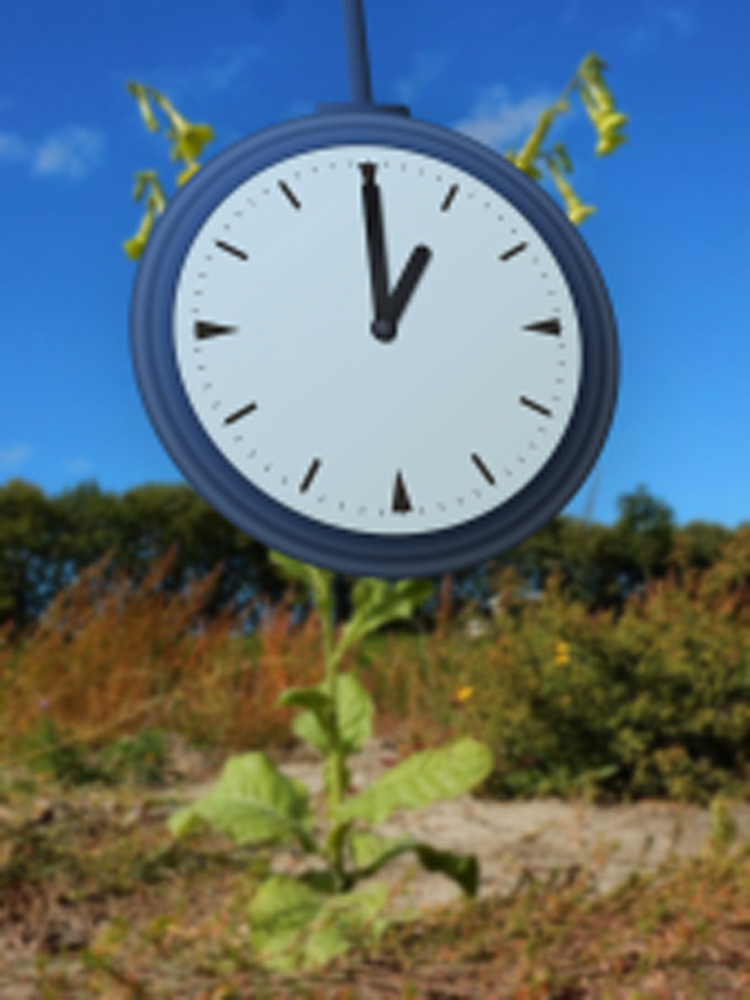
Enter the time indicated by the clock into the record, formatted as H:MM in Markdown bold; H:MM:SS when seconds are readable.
**1:00**
